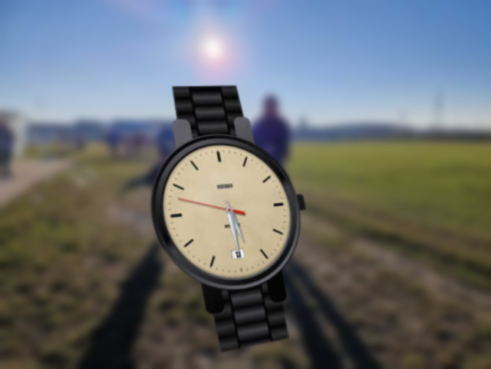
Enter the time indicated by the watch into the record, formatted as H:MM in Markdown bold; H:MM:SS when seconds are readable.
**5:29:48**
